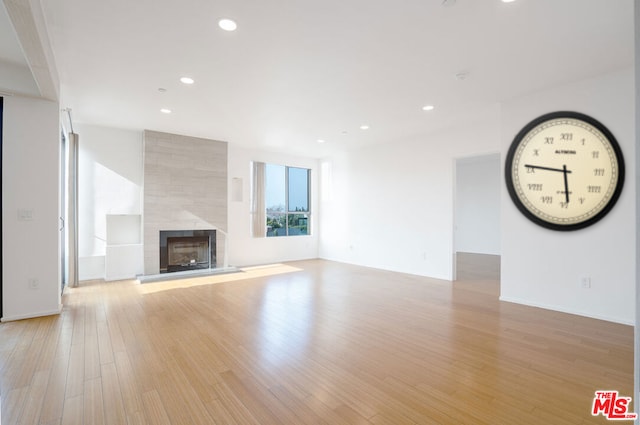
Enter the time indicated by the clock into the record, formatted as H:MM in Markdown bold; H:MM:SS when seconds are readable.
**5:46**
